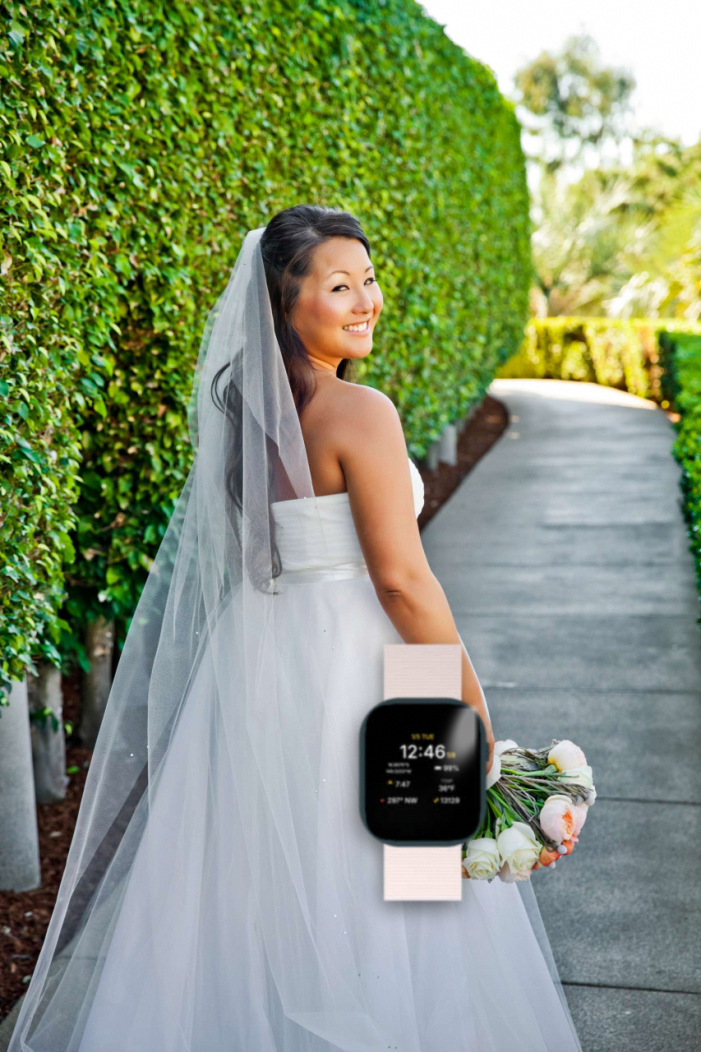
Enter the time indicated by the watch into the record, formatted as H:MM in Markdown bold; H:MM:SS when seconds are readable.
**12:46**
